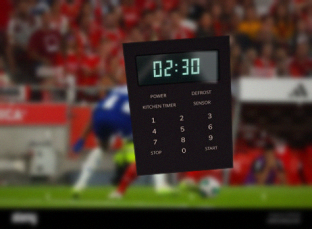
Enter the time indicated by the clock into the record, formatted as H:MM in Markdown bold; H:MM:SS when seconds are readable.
**2:30**
